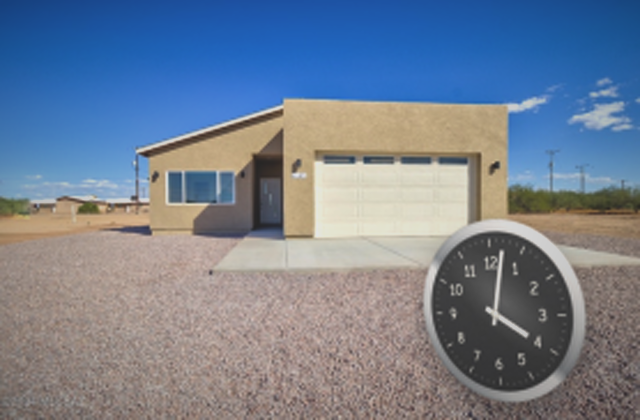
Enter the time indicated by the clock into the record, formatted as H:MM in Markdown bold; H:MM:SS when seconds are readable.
**4:02**
